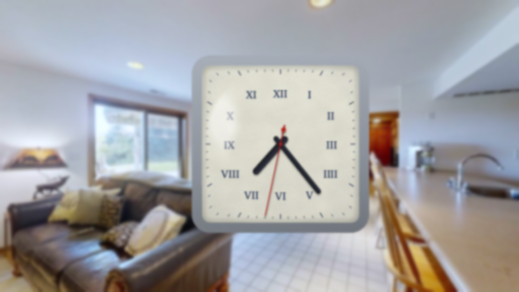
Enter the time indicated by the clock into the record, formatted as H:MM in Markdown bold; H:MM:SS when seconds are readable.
**7:23:32**
